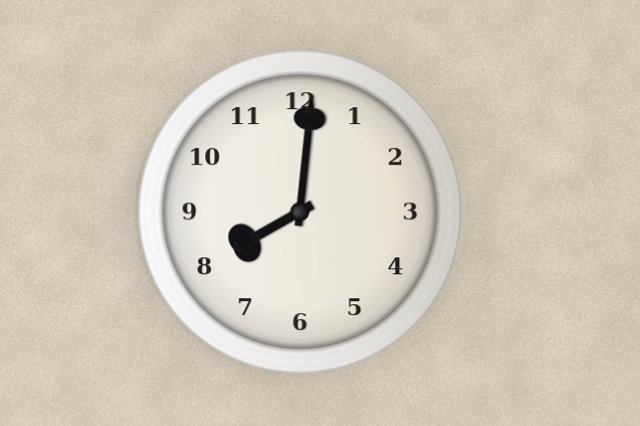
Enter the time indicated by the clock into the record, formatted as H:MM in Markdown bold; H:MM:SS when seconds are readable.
**8:01**
